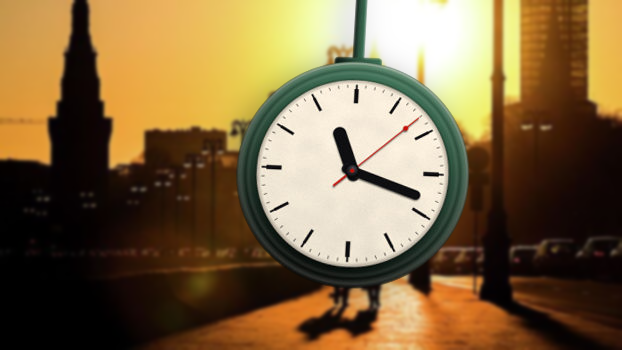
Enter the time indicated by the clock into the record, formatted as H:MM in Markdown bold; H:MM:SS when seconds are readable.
**11:18:08**
